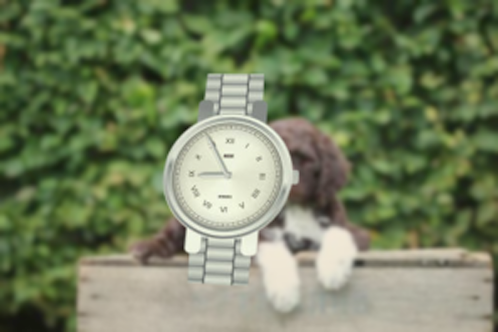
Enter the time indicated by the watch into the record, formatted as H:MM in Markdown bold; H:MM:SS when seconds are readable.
**8:55**
